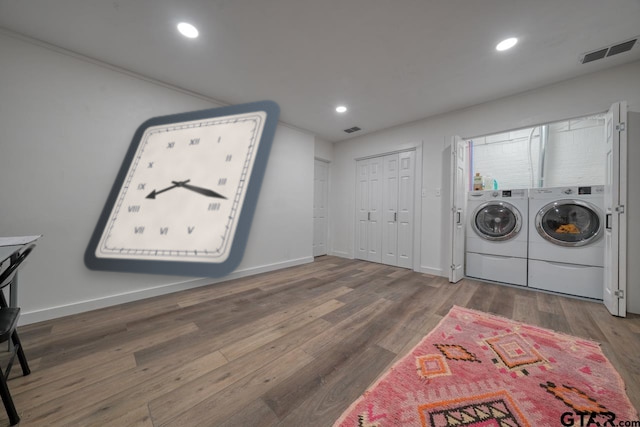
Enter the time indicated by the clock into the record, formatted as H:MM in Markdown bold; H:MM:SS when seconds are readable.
**8:18**
